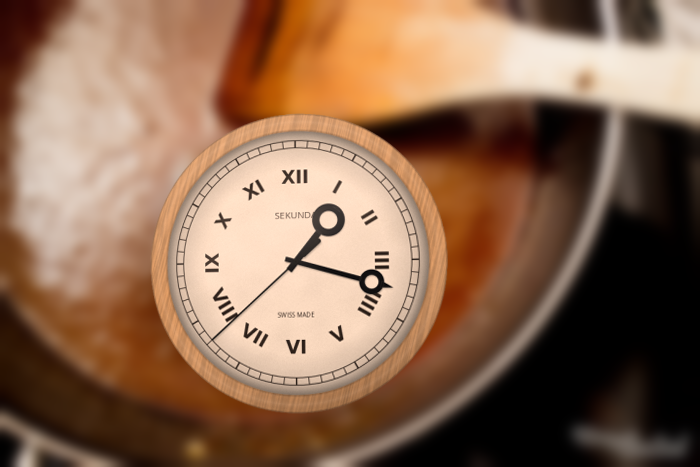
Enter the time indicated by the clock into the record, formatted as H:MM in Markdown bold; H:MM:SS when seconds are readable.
**1:17:38**
